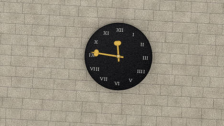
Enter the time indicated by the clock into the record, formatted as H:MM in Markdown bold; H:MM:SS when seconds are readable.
**11:46**
